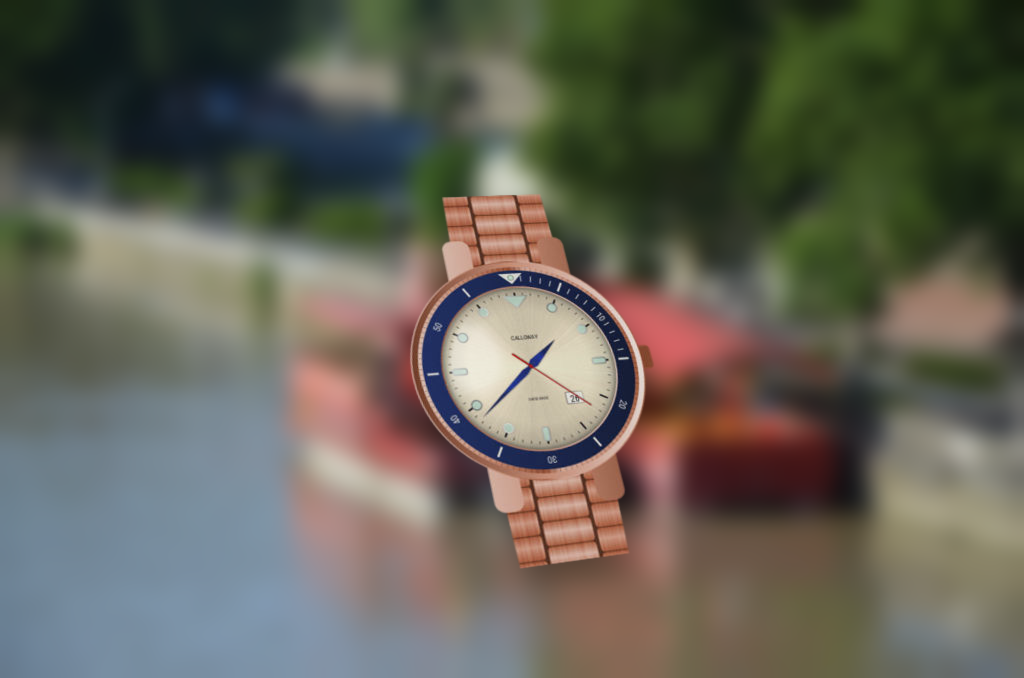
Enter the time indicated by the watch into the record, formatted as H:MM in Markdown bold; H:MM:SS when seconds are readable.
**1:38:22**
